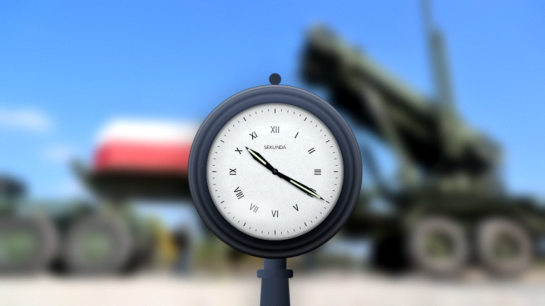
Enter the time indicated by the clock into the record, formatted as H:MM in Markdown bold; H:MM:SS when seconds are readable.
**10:20**
